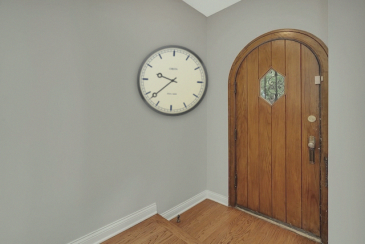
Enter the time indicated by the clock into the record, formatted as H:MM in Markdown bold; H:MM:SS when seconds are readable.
**9:38**
